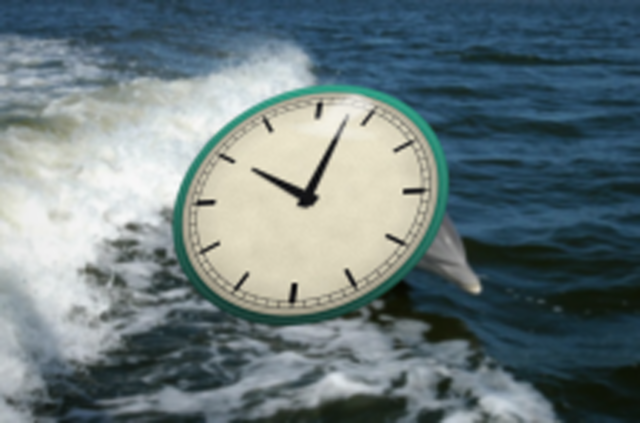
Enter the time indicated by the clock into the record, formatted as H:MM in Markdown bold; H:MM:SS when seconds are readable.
**10:03**
